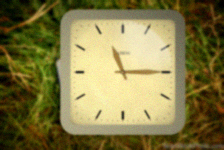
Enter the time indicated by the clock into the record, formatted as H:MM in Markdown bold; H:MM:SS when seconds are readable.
**11:15**
